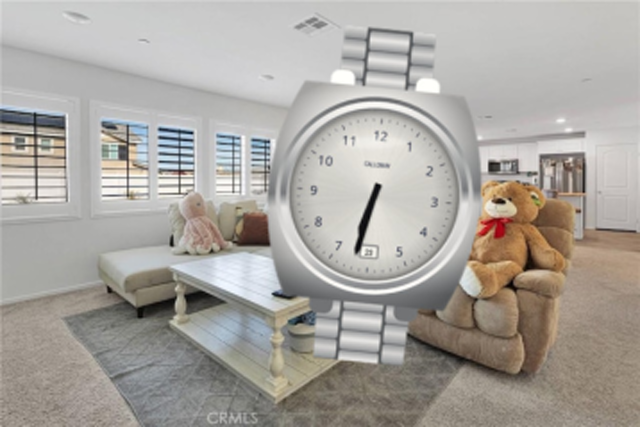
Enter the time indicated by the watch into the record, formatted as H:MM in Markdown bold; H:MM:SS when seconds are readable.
**6:32**
